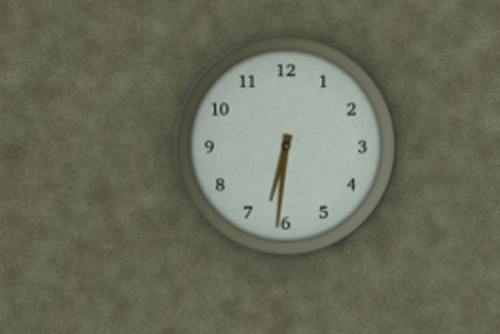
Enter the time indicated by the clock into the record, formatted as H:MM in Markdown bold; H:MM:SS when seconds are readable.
**6:31**
